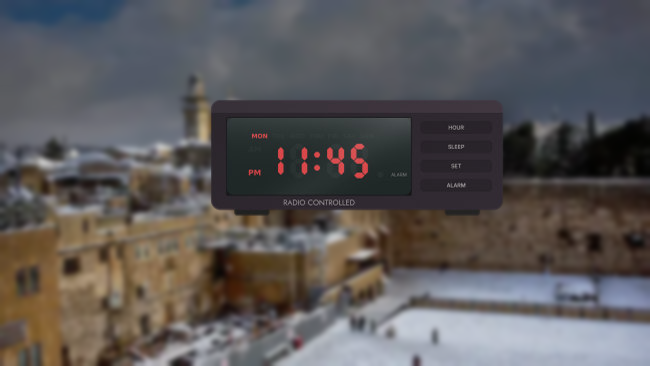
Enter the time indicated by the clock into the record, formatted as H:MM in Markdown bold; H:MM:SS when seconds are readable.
**11:45**
